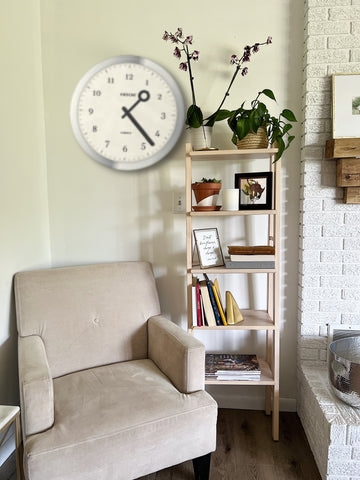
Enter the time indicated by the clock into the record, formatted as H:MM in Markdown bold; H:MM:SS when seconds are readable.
**1:23**
